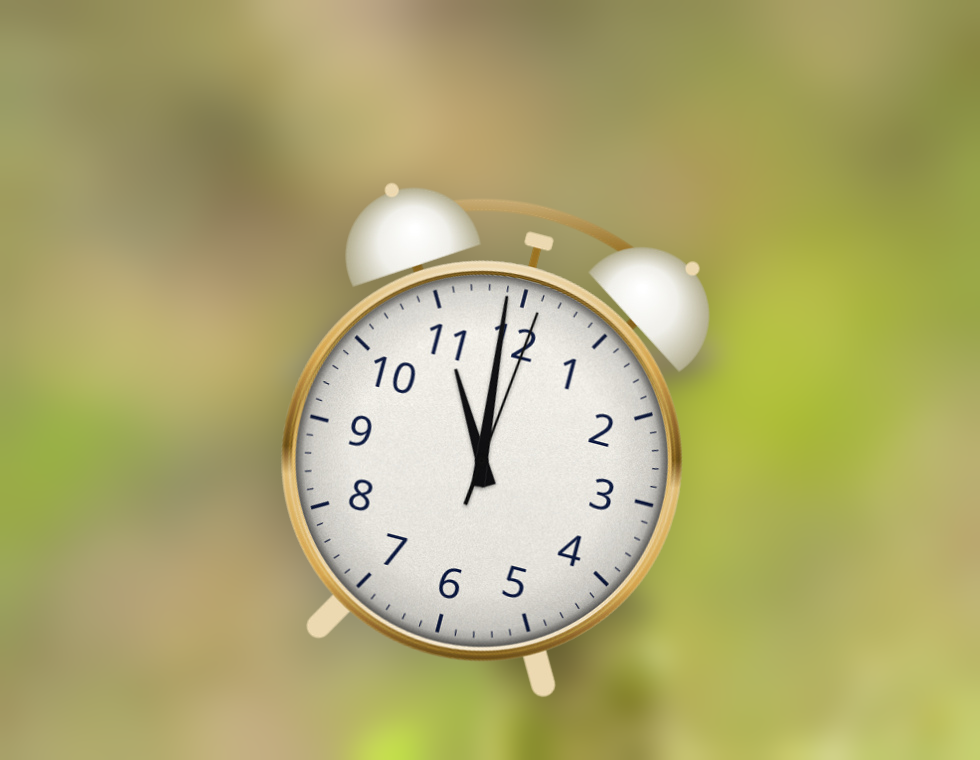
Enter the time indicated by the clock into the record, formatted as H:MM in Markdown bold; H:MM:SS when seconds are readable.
**10:59:01**
